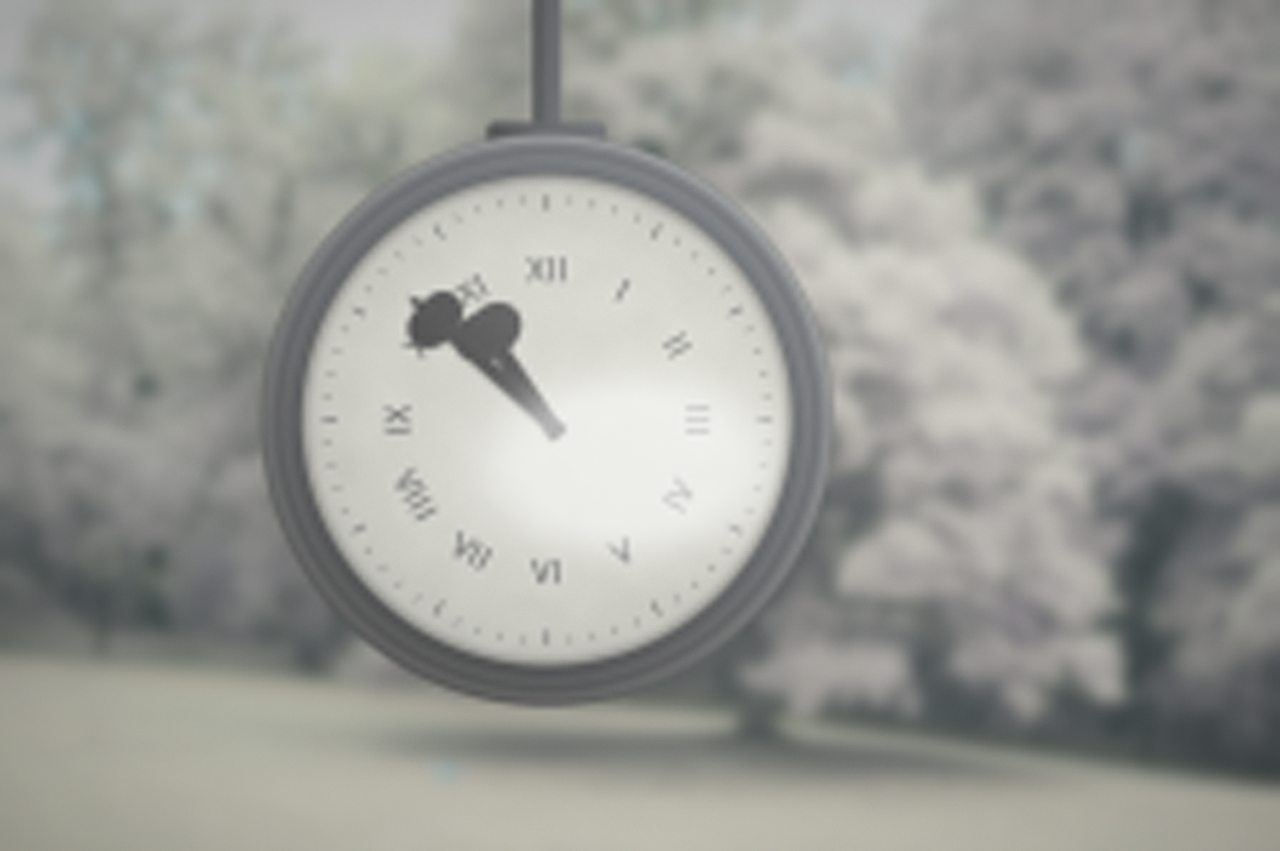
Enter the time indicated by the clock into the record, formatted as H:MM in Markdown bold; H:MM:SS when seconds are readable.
**10:52**
